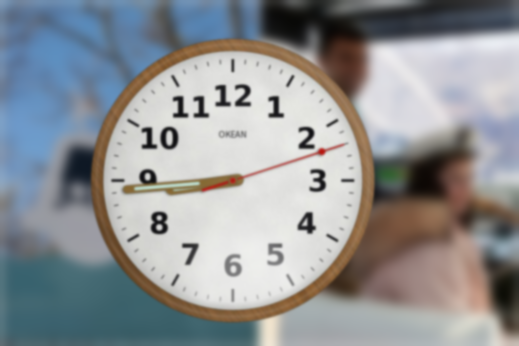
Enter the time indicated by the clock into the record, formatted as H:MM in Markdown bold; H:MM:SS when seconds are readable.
**8:44:12**
